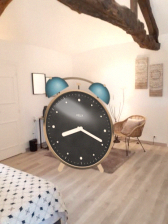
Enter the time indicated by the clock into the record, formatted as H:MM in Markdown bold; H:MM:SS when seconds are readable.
**8:19**
